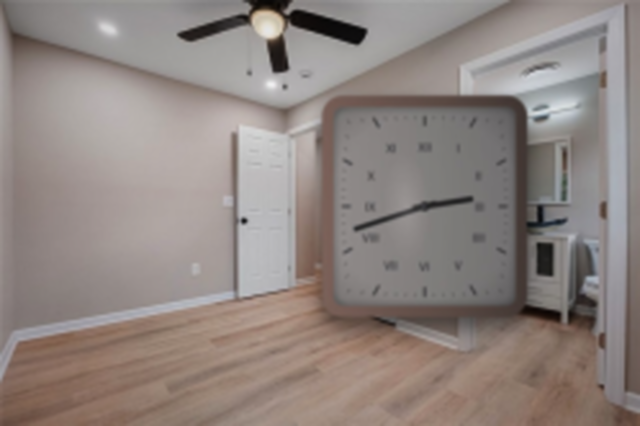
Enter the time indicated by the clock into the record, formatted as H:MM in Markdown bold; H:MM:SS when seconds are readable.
**2:42**
